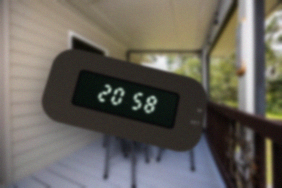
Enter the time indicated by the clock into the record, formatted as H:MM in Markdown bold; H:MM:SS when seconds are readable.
**20:58**
